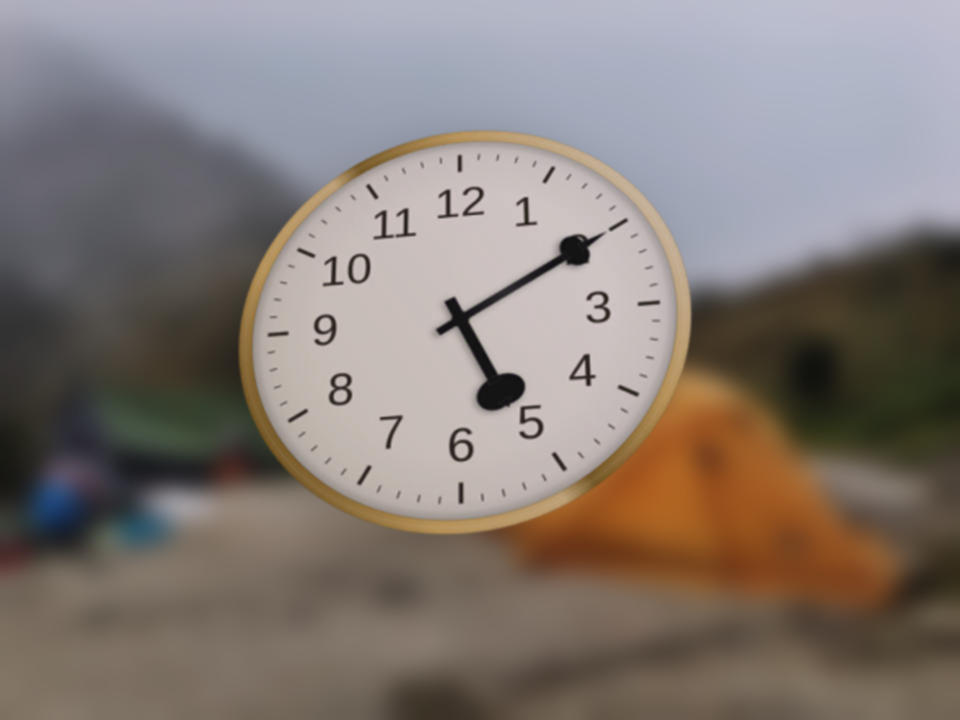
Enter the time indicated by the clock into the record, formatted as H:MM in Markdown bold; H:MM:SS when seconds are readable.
**5:10**
